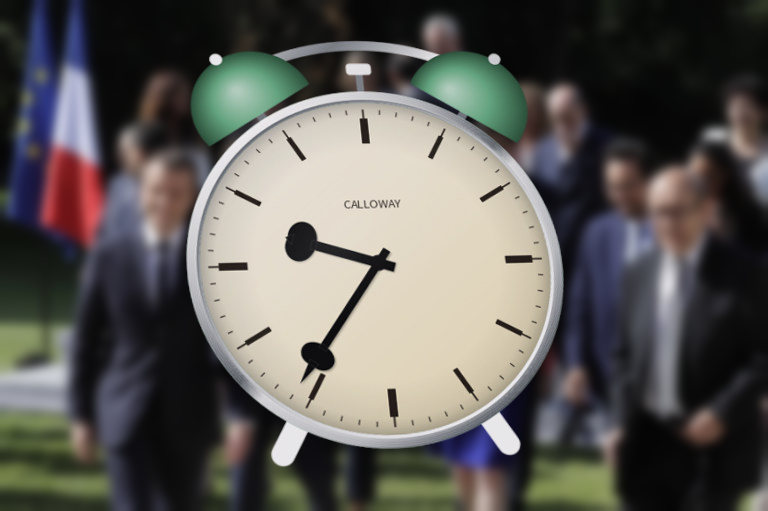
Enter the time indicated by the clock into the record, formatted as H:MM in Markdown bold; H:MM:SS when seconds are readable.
**9:36**
